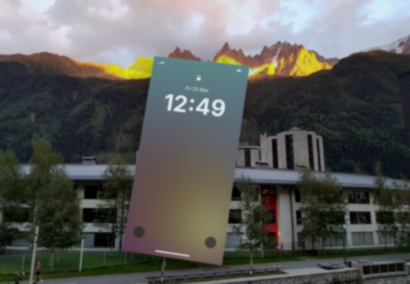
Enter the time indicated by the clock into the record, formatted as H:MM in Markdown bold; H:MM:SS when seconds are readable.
**12:49**
